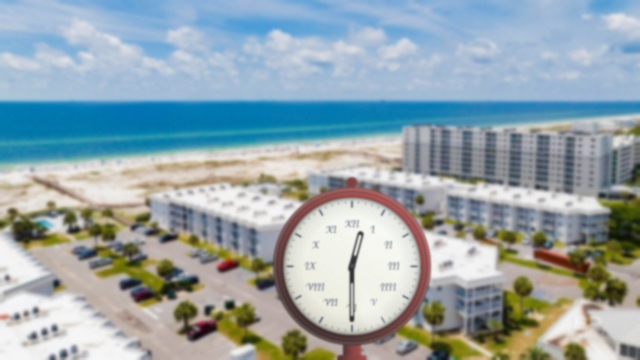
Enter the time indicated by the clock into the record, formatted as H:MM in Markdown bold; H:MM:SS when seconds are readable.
**12:30**
